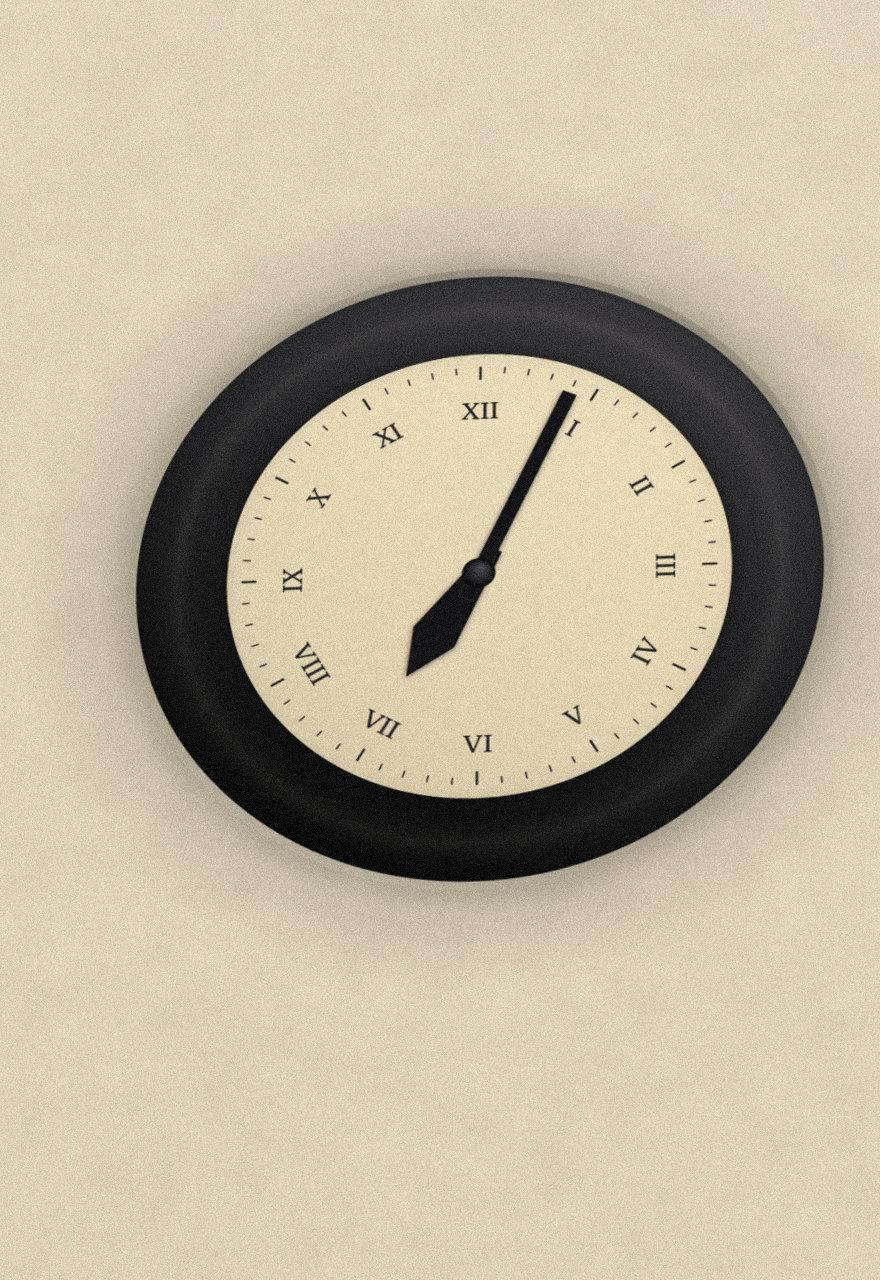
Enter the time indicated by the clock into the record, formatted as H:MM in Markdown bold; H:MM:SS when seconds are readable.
**7:04**
